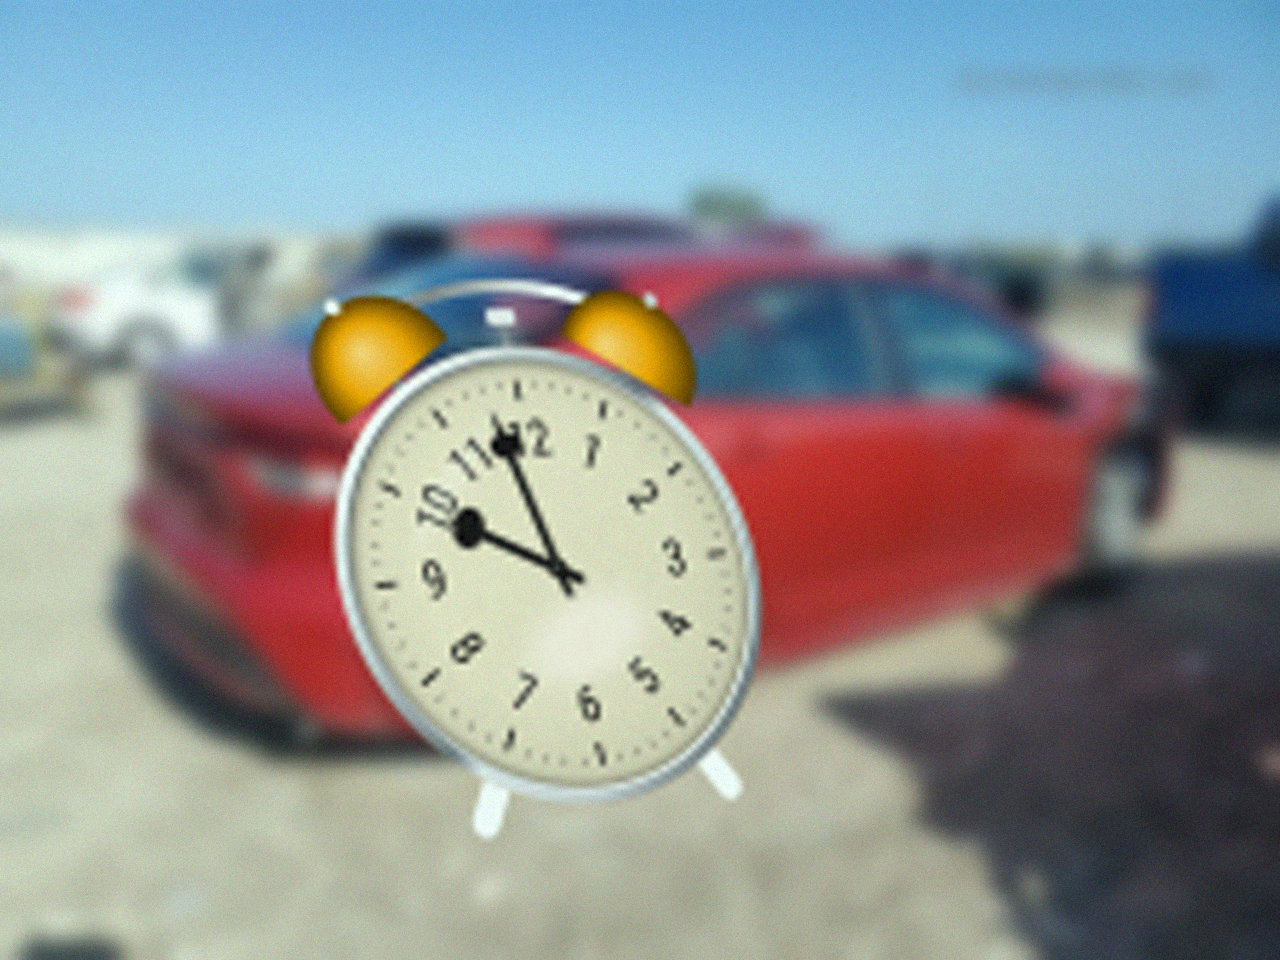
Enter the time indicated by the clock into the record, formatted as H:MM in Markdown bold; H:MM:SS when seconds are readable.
**9:58**
